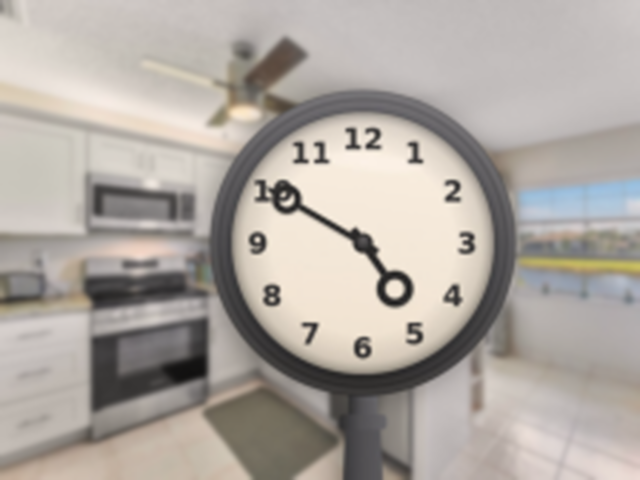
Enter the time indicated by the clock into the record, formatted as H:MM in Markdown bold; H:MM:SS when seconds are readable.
**4:50**
